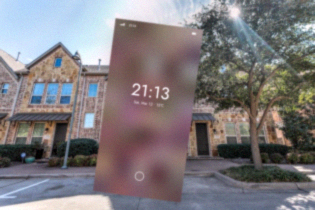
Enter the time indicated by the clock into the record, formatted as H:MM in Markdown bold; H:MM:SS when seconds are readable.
**21:13**
